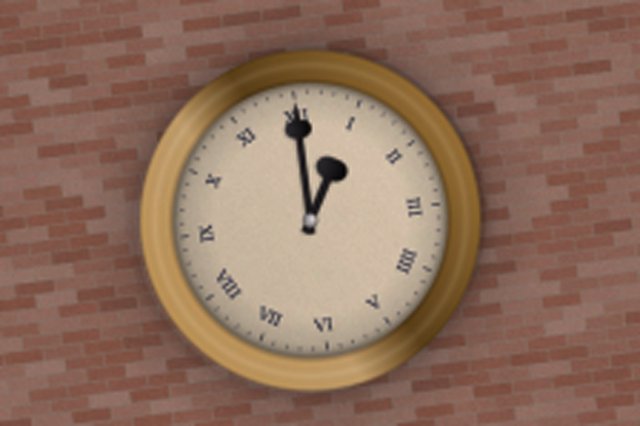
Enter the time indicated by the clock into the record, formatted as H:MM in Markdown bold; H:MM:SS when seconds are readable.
**1:00**
